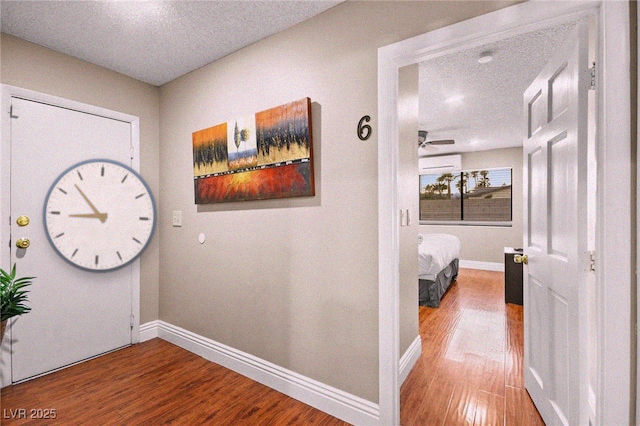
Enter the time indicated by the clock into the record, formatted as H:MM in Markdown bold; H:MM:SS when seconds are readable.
**8:53**
